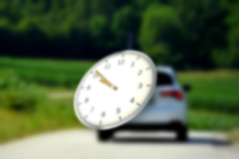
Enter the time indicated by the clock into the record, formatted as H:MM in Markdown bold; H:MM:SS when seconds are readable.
**9:51**
